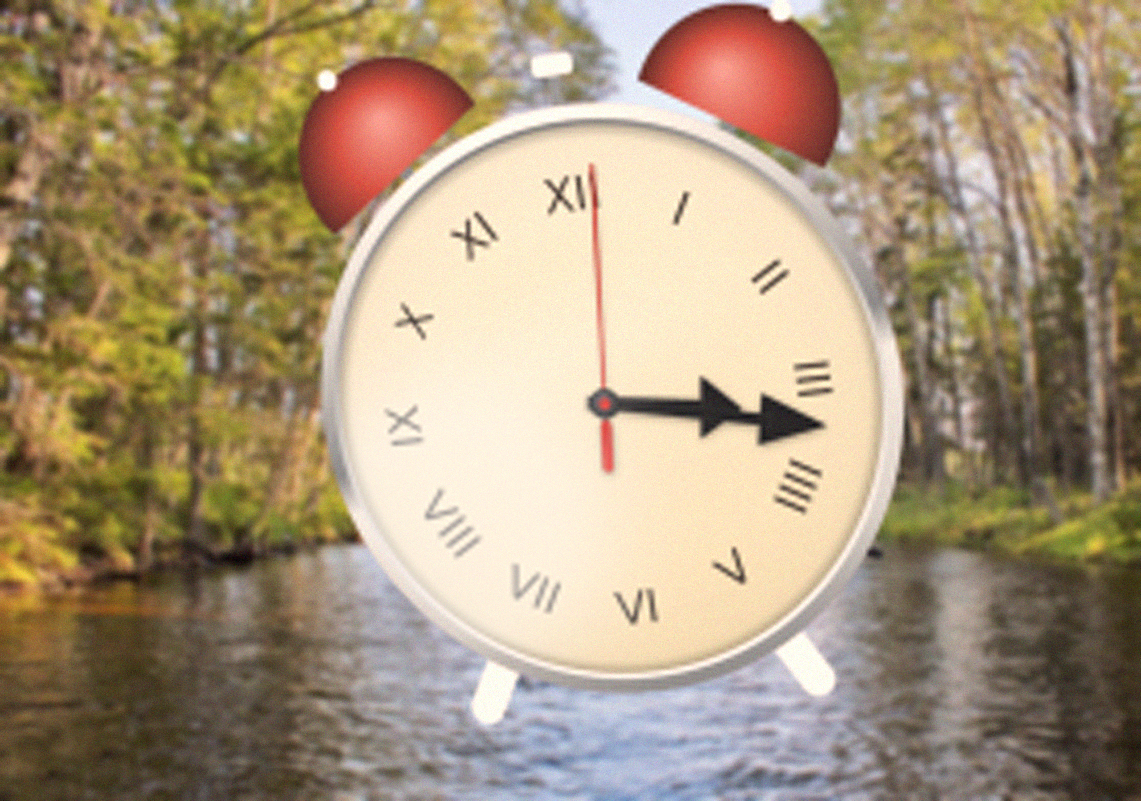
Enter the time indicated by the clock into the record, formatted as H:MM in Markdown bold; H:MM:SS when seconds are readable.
**3:17:01**
